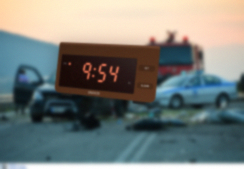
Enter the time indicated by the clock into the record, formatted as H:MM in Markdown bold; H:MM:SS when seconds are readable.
**9:54**
